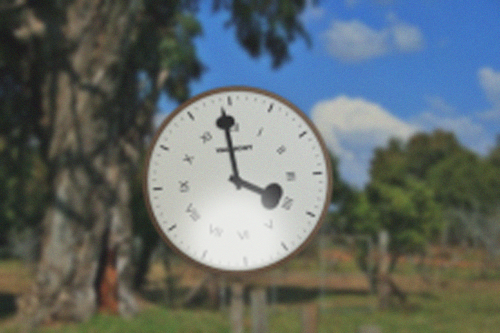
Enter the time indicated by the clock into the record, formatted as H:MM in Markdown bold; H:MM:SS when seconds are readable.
**3:59**
